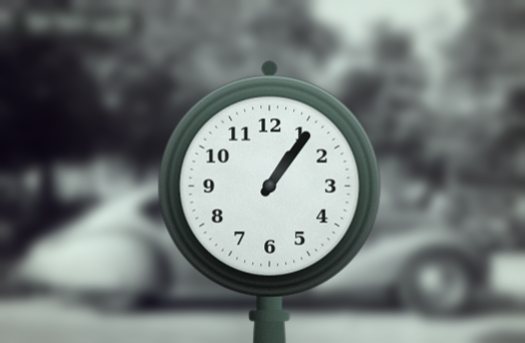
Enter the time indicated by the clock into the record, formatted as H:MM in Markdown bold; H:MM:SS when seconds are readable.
**1:06**
